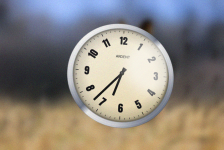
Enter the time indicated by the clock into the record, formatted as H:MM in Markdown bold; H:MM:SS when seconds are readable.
**6:37**
